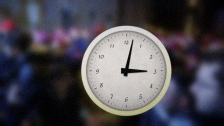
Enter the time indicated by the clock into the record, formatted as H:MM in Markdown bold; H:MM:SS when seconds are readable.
**3:02**
